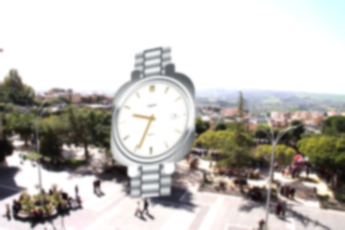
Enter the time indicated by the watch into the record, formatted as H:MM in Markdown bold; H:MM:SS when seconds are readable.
**9:34**
